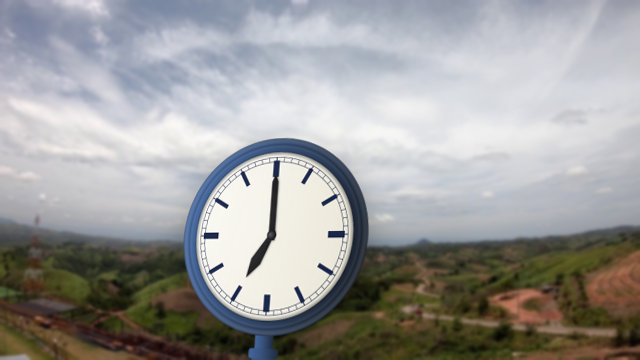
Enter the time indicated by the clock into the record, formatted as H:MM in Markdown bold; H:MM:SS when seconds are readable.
**7:00**
